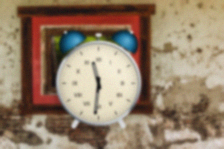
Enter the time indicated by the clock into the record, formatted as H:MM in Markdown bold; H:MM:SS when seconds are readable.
**11:31**
